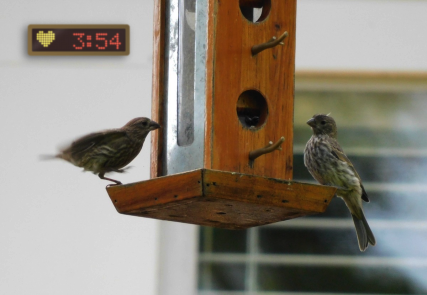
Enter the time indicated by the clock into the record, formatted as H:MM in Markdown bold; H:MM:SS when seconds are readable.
**3:54**
